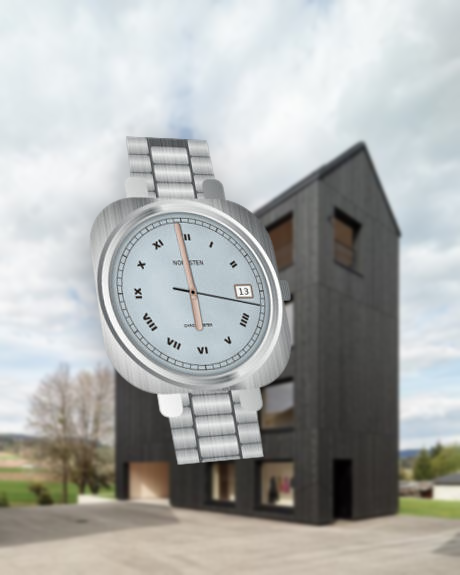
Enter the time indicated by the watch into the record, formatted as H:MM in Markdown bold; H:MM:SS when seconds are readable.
**5:59:17**
